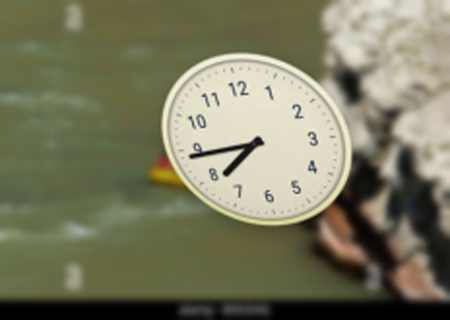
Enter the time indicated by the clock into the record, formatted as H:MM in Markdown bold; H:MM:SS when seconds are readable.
**7:44**
